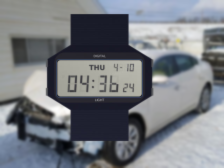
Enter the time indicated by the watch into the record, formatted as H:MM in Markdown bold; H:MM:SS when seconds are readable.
**4:36:24**
